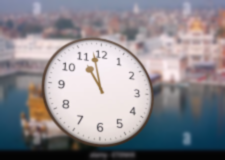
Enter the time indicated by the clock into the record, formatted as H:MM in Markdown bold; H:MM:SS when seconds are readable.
**10:58**
